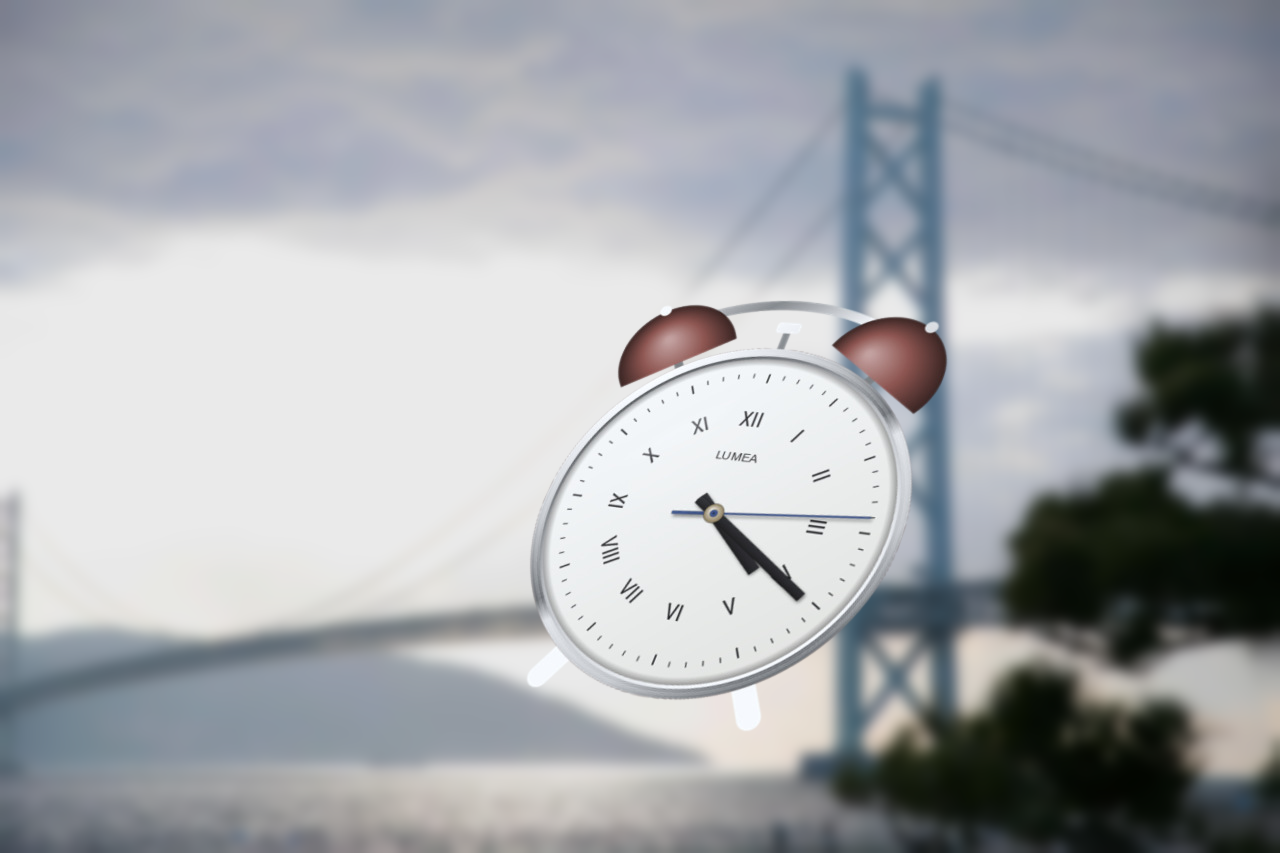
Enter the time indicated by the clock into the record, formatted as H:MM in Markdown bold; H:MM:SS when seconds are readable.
**4:20:14**
